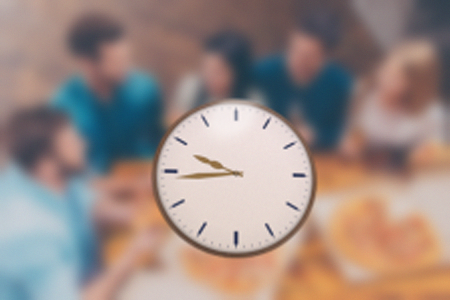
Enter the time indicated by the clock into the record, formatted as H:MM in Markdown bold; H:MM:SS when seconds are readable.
**9:44**
